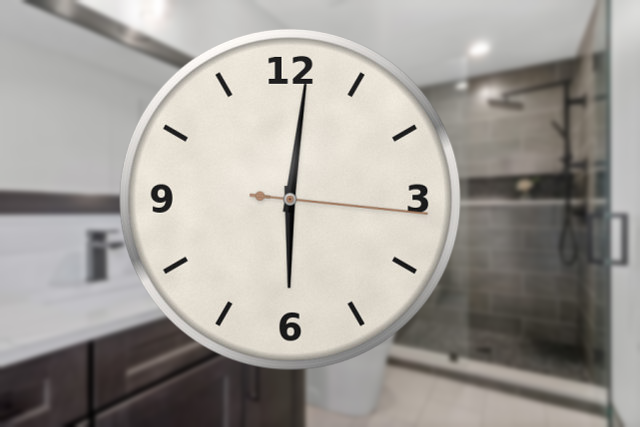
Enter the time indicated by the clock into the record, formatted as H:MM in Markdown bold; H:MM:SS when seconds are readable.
**6:01:16**
